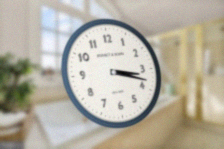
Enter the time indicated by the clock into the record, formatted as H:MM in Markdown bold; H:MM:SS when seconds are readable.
**3:18**
